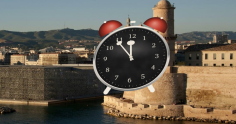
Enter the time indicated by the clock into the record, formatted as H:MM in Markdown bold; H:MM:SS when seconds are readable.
**11:54**
